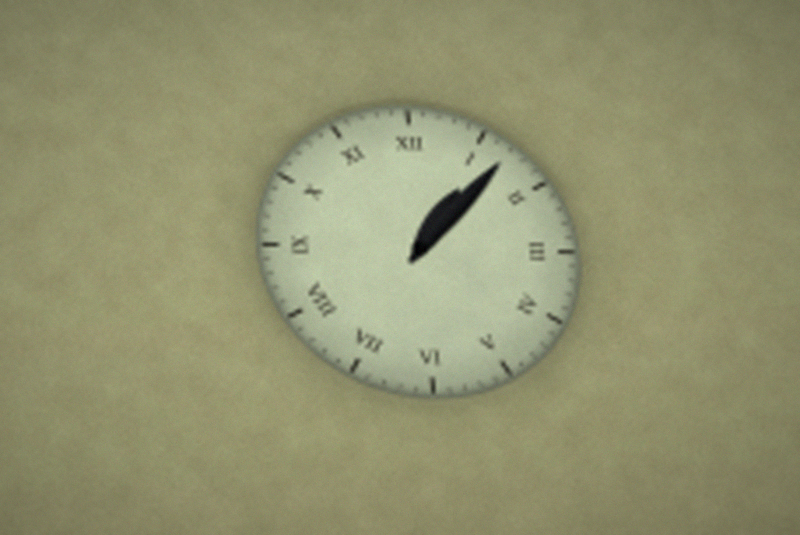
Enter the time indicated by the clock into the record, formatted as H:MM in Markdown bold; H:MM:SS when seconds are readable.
**1:07**
